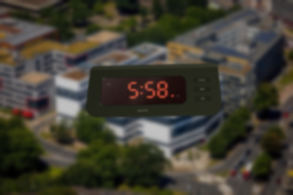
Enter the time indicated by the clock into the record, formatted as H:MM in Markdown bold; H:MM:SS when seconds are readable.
**5:58**
